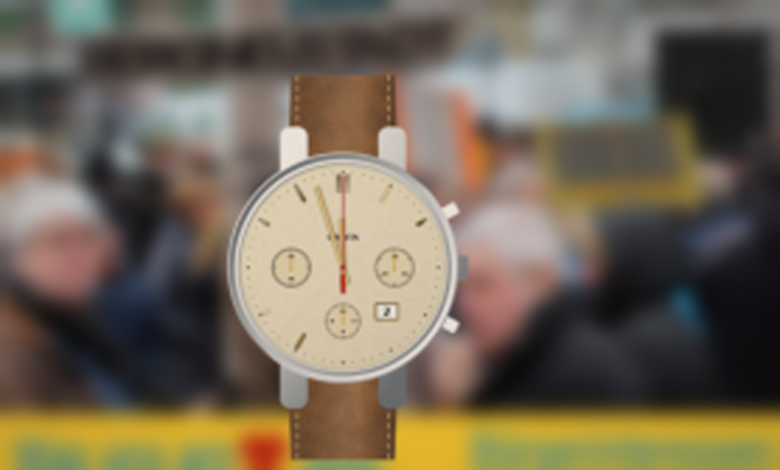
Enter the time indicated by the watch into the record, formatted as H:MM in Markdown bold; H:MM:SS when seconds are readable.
**11:57**
